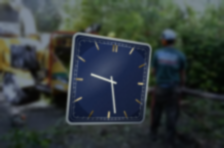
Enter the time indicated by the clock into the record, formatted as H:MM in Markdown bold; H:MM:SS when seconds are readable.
**9:28**
